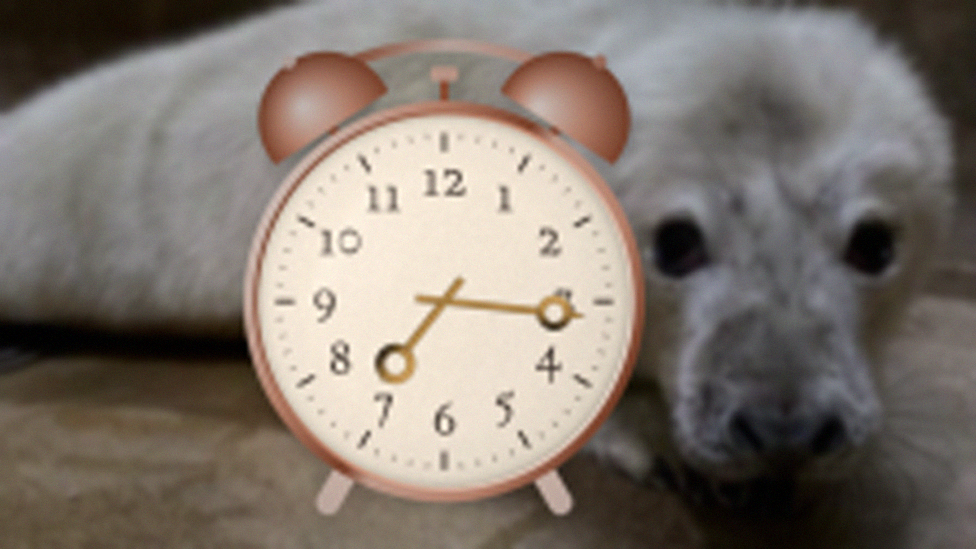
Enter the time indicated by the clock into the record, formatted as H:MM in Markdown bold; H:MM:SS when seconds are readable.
**7:16**
